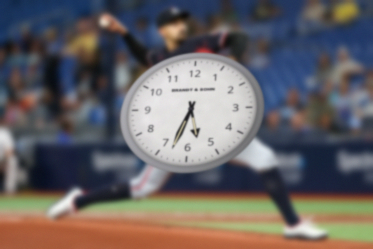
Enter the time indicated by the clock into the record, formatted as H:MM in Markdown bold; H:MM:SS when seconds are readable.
**5:33**
